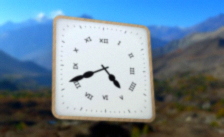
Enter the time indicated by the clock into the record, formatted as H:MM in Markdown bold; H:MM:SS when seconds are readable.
**4:41**
